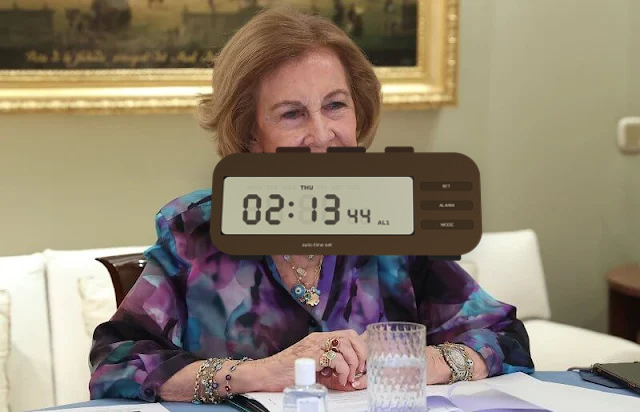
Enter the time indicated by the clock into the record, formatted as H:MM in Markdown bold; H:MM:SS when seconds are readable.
**2:13:44**
